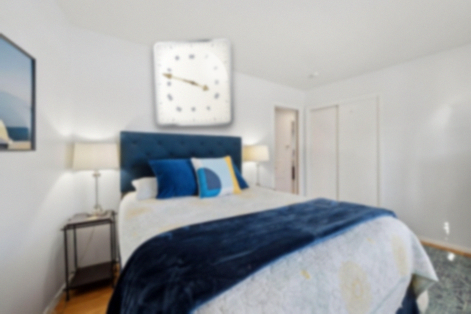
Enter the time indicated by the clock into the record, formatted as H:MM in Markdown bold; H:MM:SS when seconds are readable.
**3:48**
